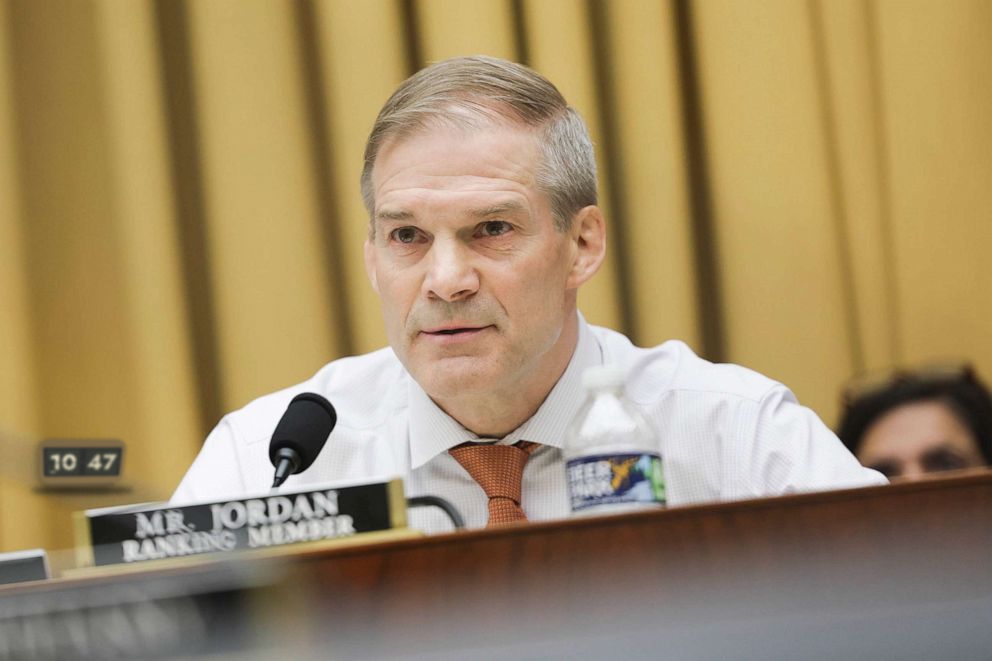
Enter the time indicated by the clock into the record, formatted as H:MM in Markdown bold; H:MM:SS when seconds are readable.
**10:47**
